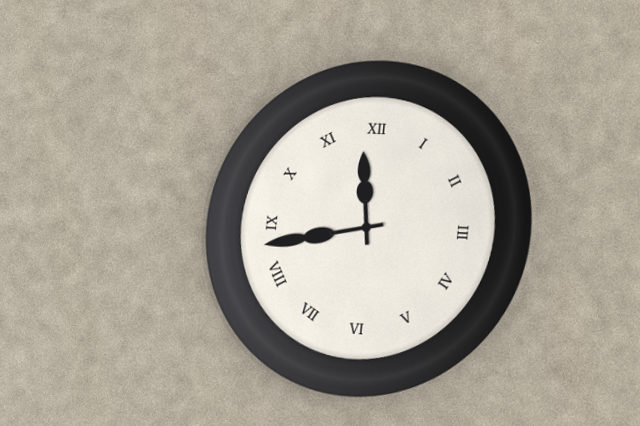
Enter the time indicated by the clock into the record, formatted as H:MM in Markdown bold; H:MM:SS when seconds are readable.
**11:43**
